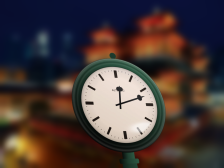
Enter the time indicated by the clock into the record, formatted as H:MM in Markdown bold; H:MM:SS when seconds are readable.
**12:12**
